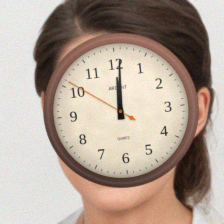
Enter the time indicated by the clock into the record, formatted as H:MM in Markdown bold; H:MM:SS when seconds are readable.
**12:00:51**
